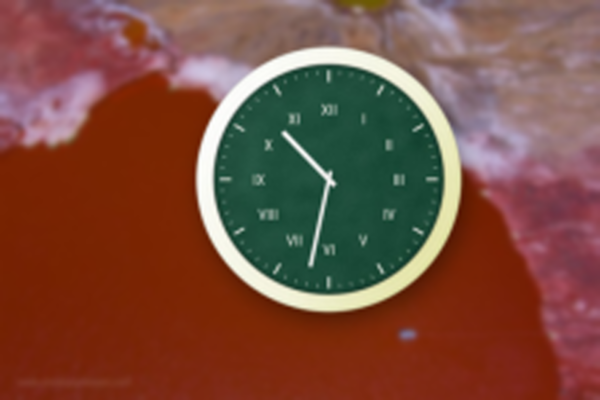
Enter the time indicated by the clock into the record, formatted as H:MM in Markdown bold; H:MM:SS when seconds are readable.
**10:32**
